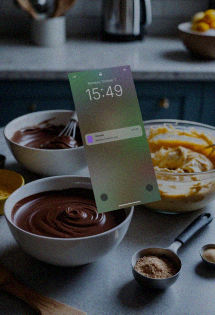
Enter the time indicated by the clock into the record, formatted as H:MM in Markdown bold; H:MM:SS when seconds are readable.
**15:49**
